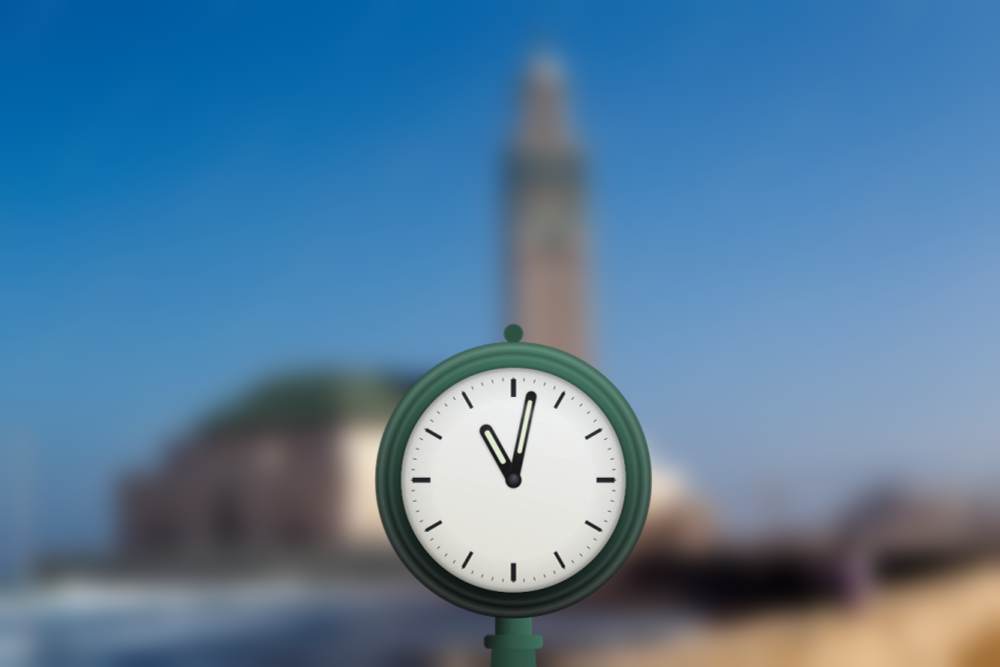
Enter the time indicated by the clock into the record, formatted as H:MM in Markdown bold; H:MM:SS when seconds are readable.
**11:02**
